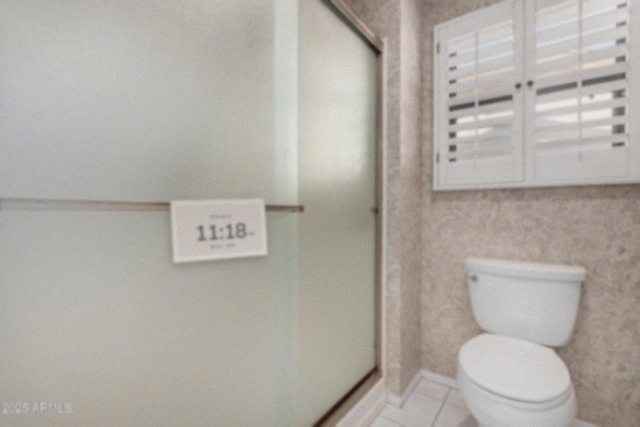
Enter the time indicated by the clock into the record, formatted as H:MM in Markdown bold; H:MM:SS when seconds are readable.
**11:18**
